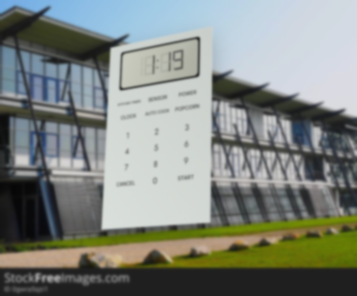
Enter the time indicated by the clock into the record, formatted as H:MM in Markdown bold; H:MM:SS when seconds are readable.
**1:19**
